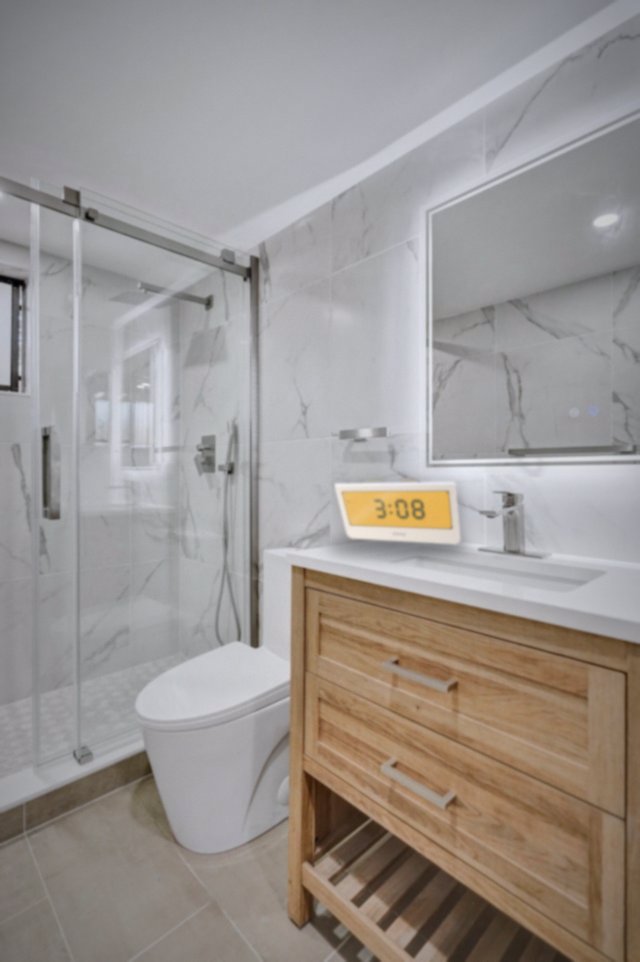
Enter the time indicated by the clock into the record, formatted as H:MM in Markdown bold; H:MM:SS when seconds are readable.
**3:08**
